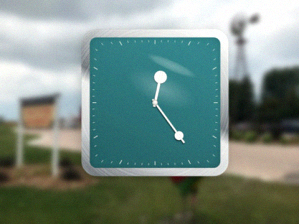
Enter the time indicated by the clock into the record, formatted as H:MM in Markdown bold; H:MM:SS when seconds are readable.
**12:24**
